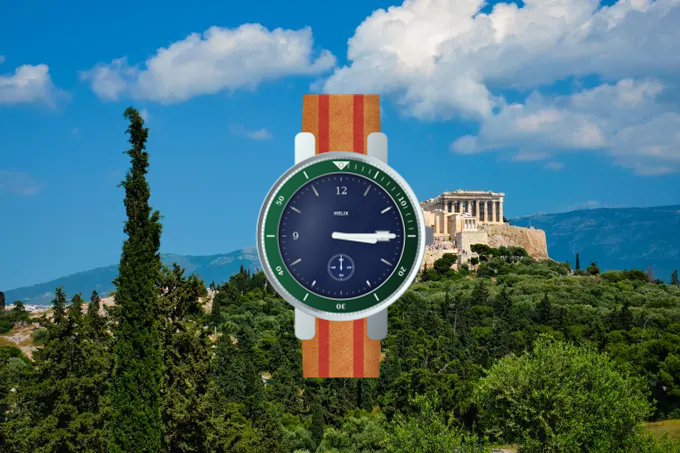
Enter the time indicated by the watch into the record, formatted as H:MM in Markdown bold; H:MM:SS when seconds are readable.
**3:15**
